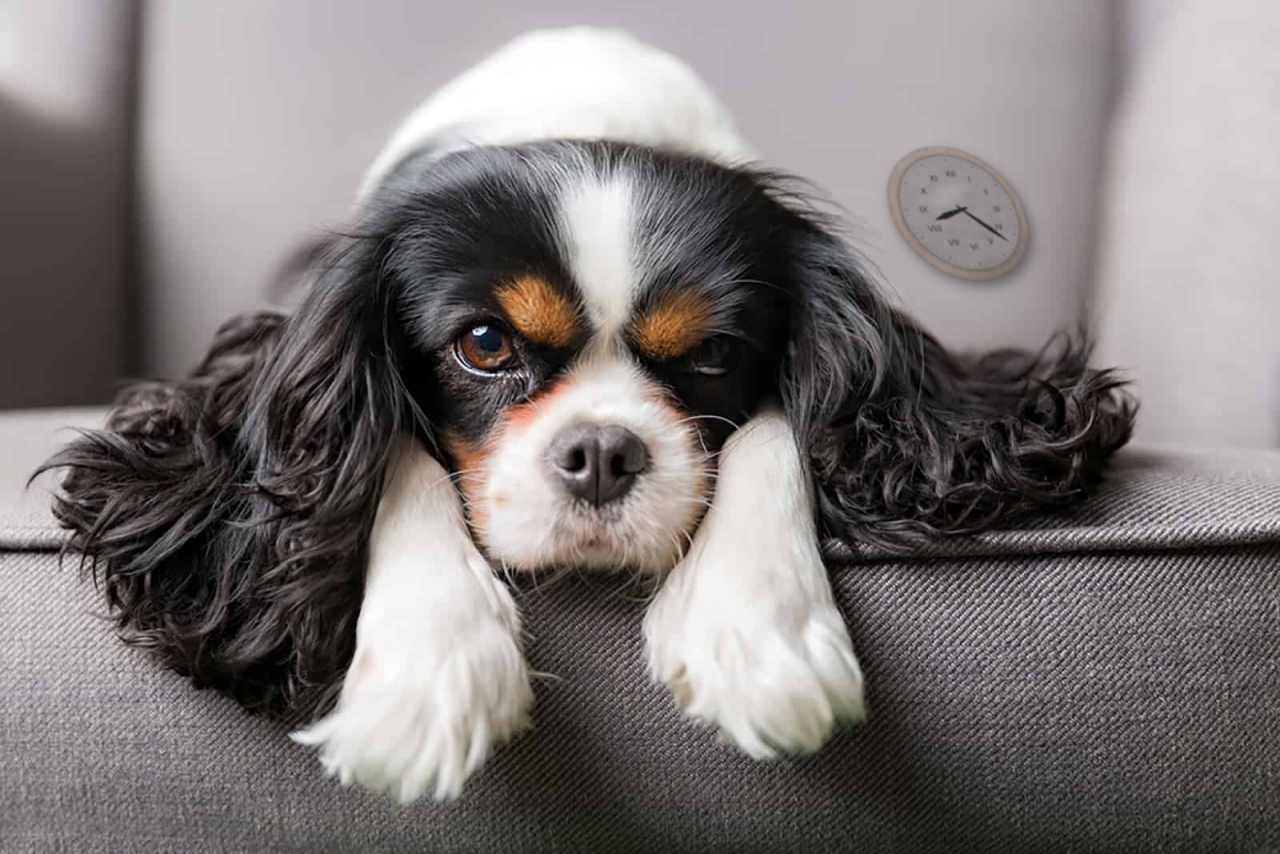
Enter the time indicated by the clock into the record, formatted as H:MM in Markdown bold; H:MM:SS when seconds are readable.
**8:22**
